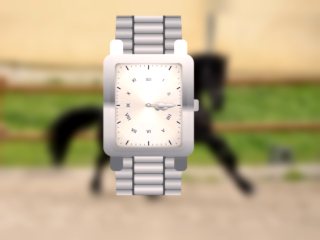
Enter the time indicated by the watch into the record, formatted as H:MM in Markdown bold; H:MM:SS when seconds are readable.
**3:15**
